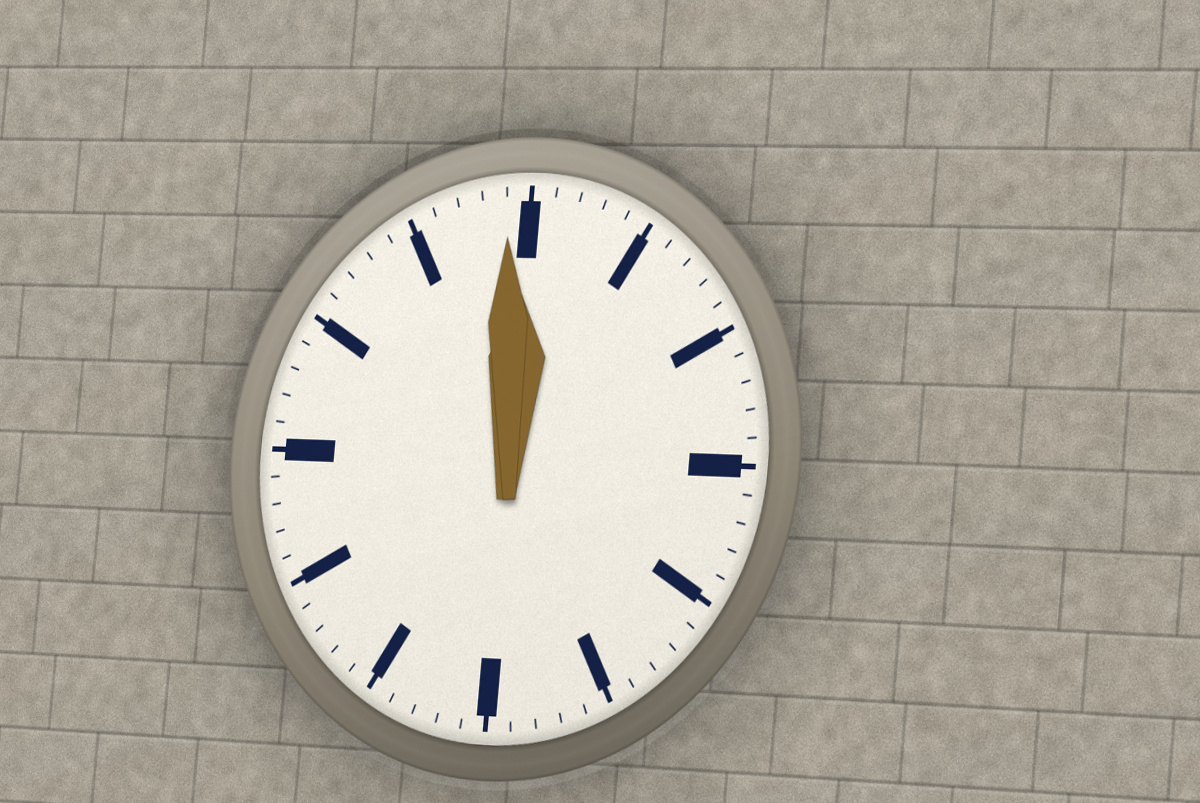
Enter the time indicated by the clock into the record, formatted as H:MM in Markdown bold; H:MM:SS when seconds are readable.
**11:59**
